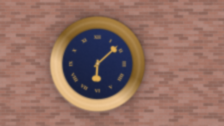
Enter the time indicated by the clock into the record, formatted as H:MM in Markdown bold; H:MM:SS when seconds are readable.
**6:08**
